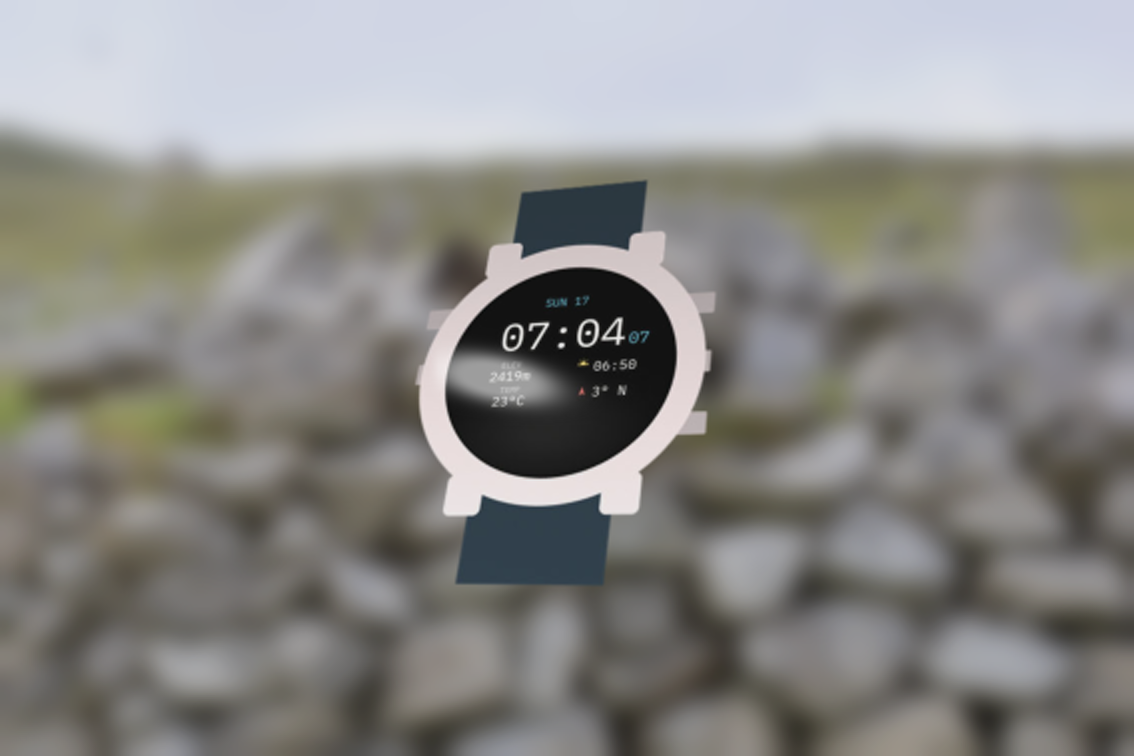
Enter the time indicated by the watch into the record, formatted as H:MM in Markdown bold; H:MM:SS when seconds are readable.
**7:04:07**
